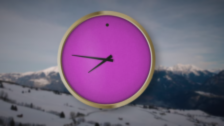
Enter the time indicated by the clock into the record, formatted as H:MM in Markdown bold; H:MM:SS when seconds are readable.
**7:46**
